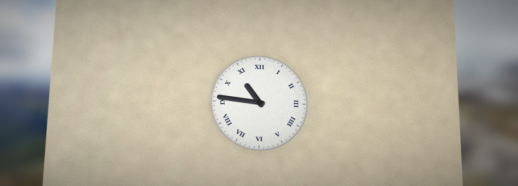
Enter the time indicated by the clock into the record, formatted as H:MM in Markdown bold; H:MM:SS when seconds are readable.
**10:46**
